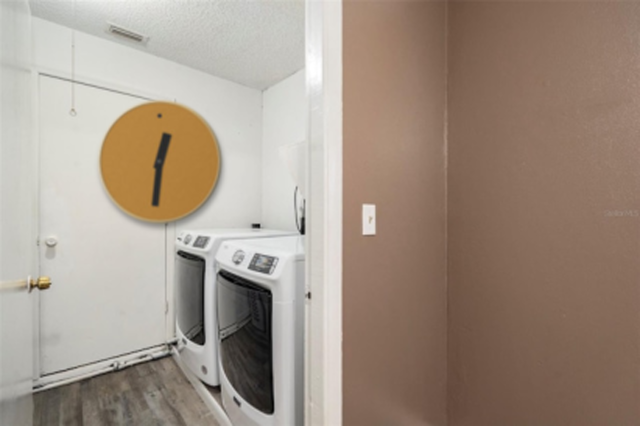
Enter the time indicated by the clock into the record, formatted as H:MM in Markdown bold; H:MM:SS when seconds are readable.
**12:31**
